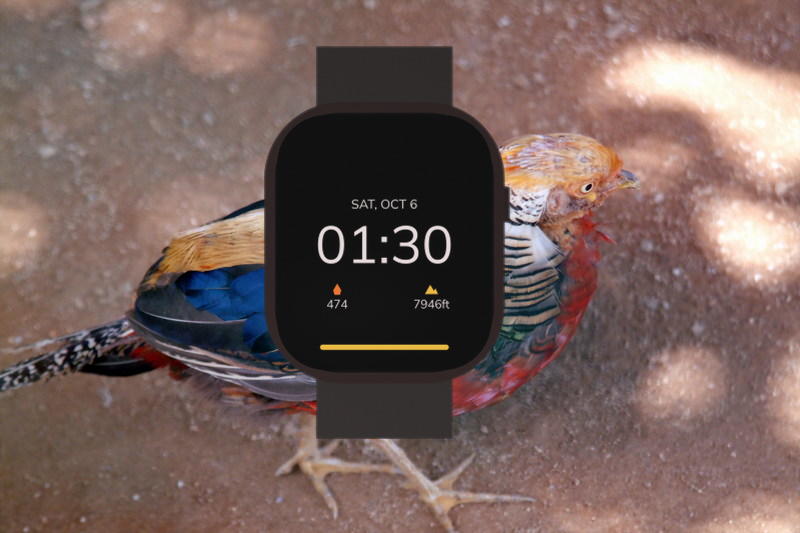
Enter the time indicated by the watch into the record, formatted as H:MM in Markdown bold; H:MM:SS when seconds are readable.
**1:30**
